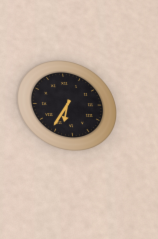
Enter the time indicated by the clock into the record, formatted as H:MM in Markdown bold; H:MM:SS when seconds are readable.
**6:36**
